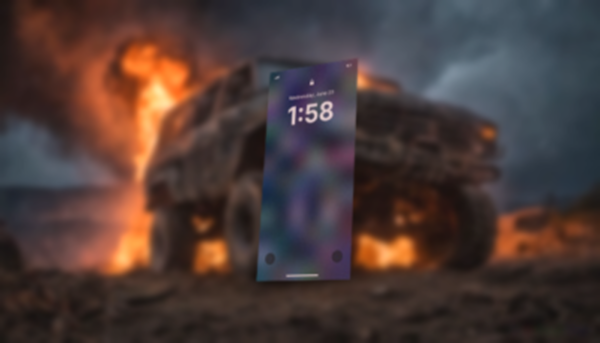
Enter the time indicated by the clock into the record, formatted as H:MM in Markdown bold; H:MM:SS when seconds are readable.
**1:58**
